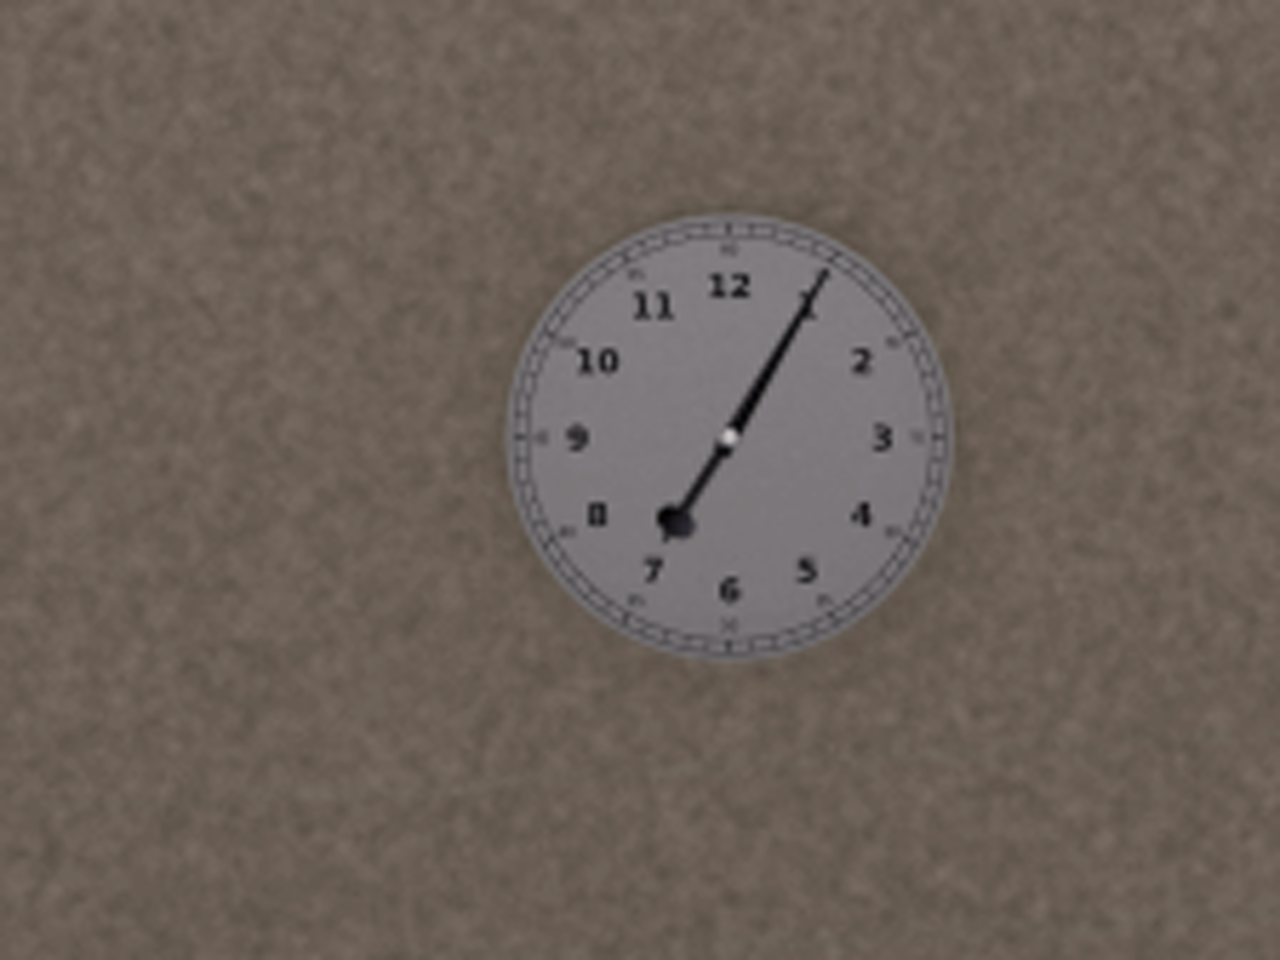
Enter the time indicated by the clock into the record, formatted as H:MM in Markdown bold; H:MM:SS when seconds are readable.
**7:05**
